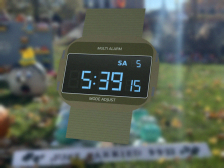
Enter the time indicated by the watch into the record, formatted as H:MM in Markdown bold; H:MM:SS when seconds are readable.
**5:39:15**
